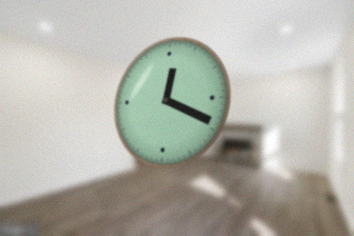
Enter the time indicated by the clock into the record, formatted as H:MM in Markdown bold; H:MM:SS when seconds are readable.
**12:19**
